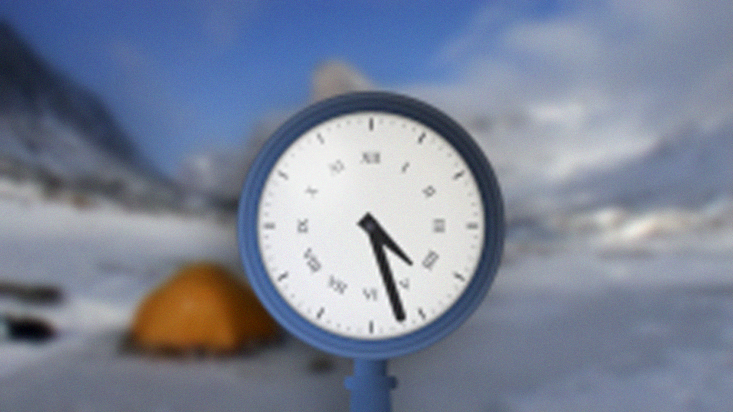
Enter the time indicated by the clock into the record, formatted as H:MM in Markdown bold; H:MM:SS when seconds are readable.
**4:27**
